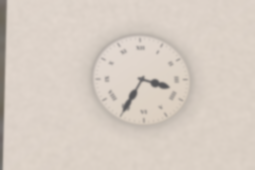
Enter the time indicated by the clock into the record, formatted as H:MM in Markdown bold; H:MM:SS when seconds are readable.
**3:35**
